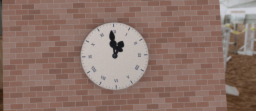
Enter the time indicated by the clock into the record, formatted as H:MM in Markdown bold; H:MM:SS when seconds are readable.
**12:59**
